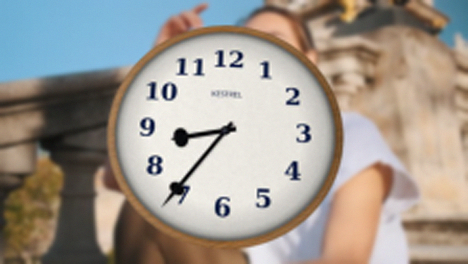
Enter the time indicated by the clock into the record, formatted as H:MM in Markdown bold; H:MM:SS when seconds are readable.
**8:36**
